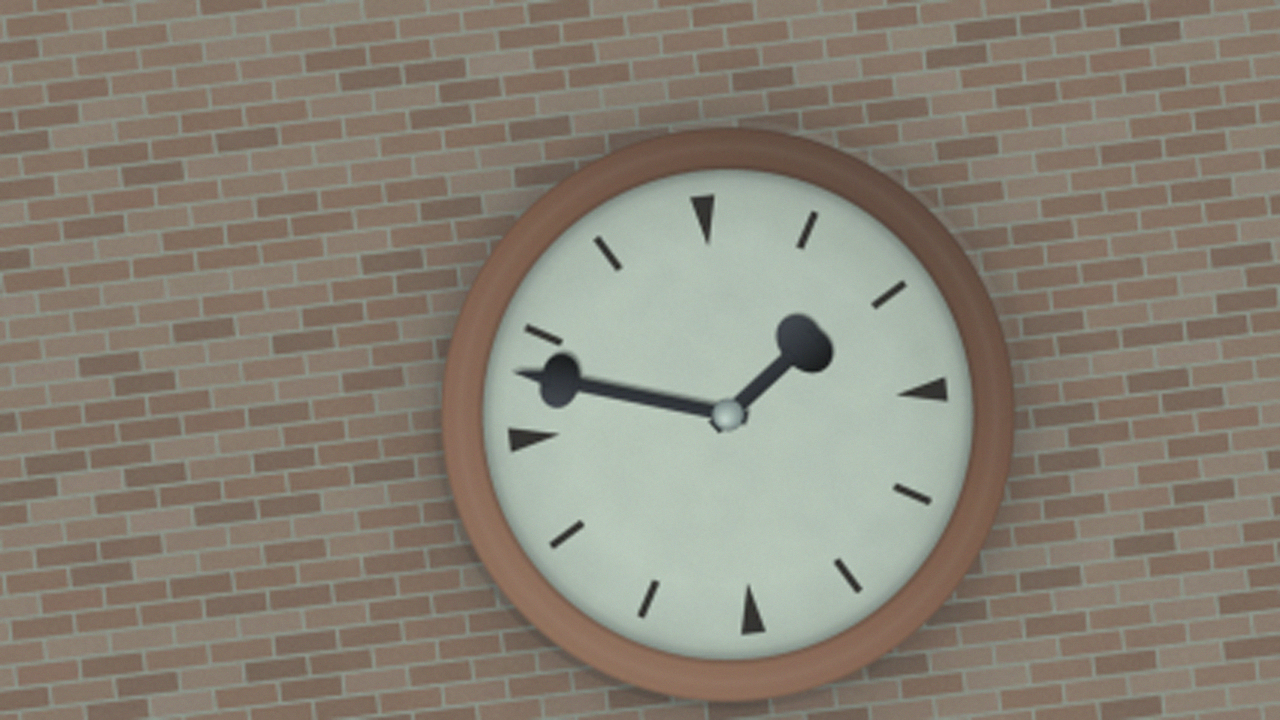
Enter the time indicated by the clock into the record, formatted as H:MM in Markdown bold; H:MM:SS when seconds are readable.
**1:48**
